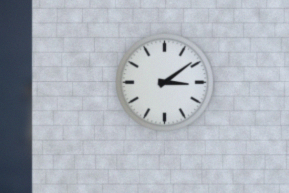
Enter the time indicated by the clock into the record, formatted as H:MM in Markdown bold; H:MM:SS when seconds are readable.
**3:09**
